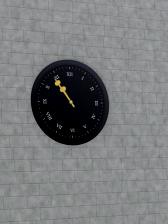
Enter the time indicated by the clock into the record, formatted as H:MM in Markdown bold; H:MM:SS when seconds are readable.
**10:54**
